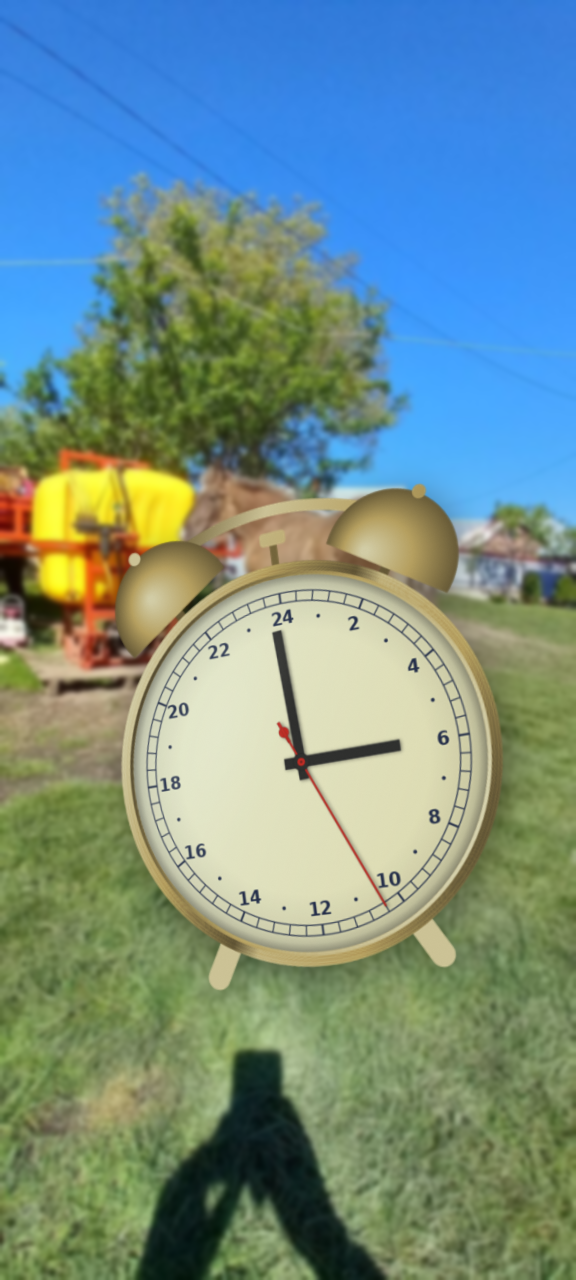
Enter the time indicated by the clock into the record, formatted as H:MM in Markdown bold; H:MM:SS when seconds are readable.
**5:59:26**
